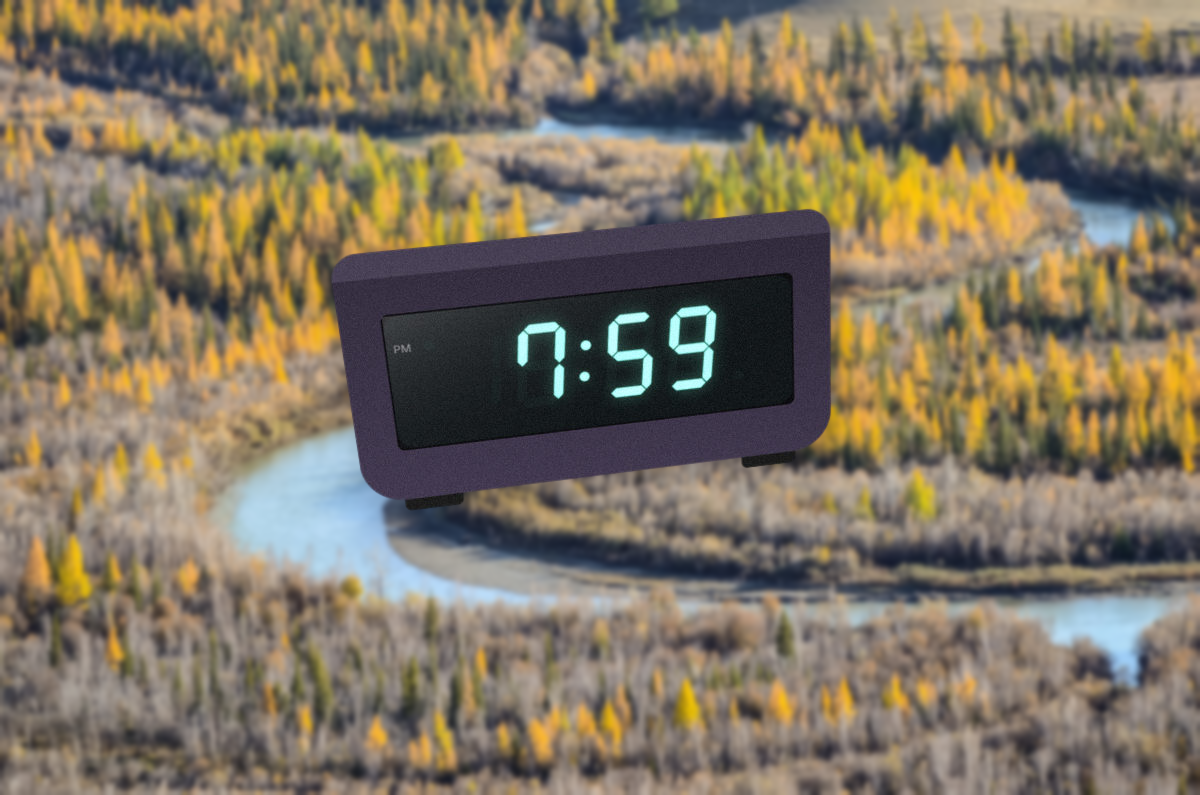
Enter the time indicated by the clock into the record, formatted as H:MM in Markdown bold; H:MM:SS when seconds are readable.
**7:59**
